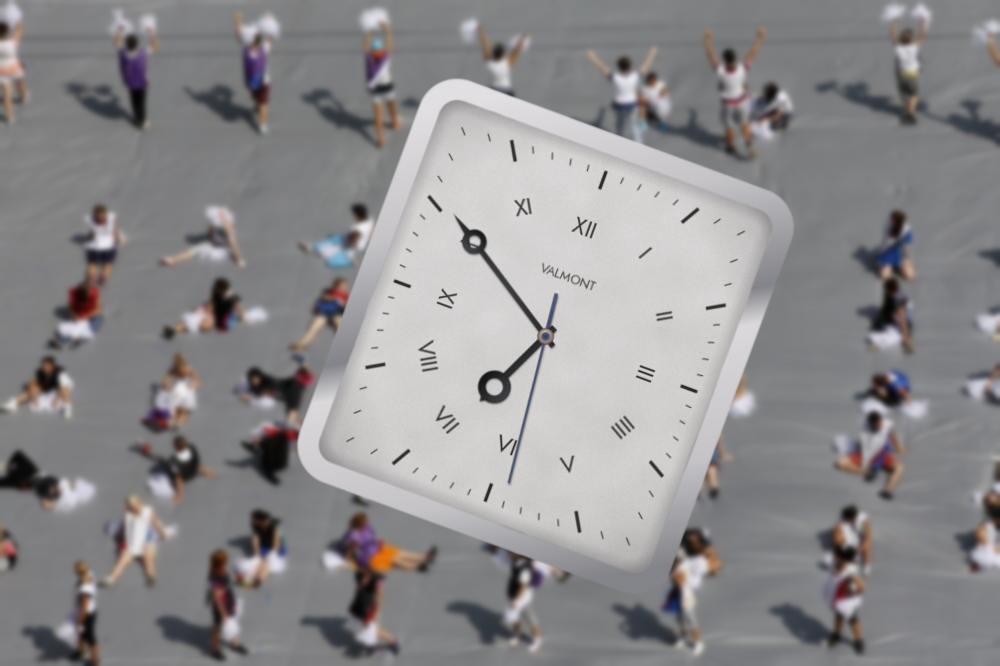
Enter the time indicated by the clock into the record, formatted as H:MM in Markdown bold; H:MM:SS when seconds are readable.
**6:50:29**
